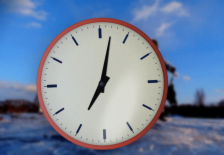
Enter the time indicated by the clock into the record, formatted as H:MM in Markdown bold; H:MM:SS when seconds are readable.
**7:02**
